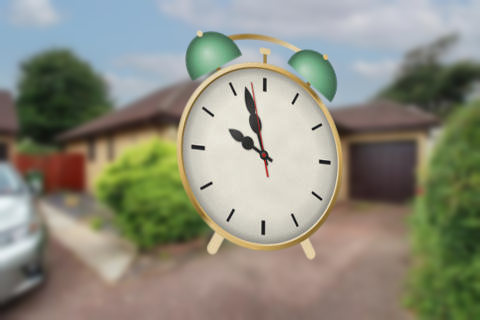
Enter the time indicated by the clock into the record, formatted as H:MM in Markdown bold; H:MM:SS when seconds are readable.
**9:56:58**
